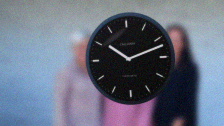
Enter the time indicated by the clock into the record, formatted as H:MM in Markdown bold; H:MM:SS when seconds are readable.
**10:12**
